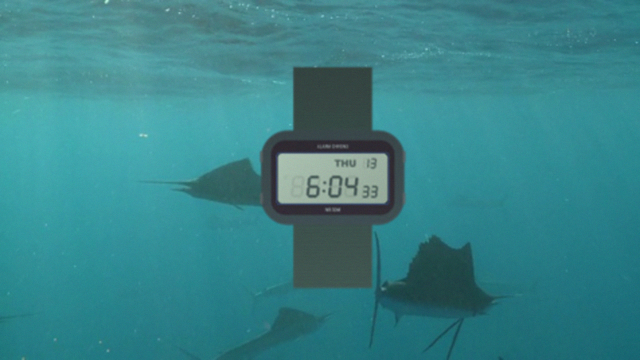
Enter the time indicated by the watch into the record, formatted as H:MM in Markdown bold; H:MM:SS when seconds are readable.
**6:04:33**
